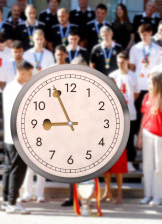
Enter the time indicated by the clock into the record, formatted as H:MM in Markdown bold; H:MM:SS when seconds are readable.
**8:56**
